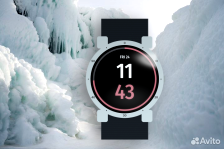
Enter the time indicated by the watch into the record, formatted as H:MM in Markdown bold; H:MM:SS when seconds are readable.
**11:43**
